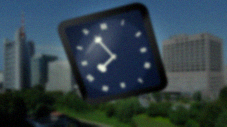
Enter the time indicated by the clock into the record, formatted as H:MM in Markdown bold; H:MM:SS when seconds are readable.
**7:56**
